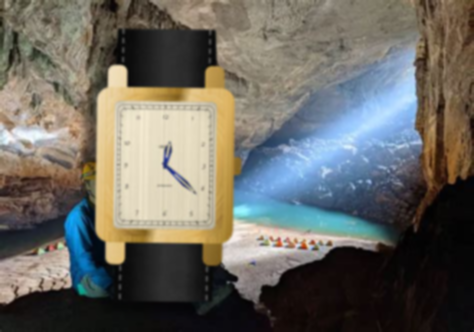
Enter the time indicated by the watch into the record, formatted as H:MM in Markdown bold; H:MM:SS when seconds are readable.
**12:22**
